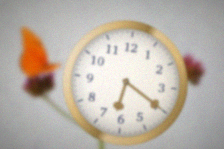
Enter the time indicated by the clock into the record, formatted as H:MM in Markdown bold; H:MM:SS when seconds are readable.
**6:20**
